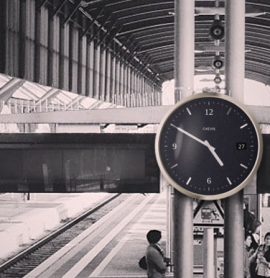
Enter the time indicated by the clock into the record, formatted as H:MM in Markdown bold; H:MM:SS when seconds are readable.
**4:50**
